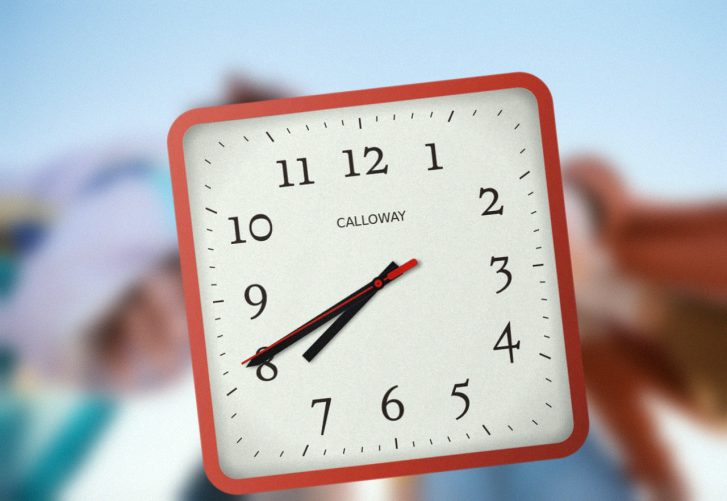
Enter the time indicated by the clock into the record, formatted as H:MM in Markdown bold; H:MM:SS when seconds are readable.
**7:40:41**
